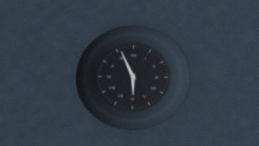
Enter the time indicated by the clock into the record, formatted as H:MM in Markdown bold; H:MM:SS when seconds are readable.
**5:56**
